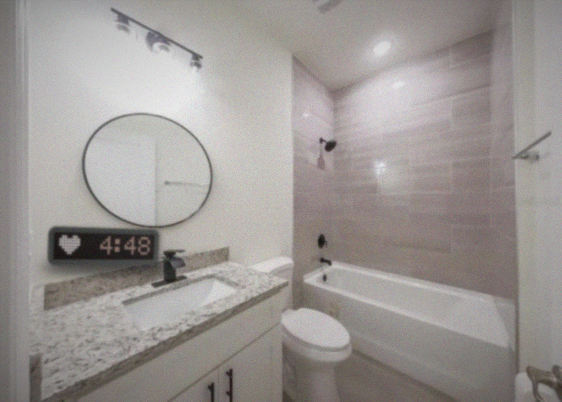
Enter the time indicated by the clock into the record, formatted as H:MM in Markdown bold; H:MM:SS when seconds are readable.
**4:48**
